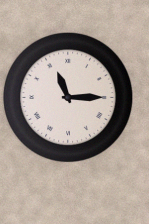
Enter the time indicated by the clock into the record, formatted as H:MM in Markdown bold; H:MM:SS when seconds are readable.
**11:15**
